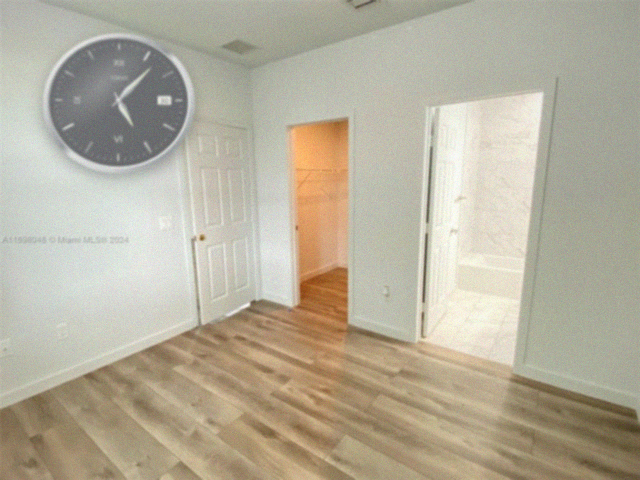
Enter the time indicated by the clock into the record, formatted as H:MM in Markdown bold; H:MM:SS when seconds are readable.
**5:07**
